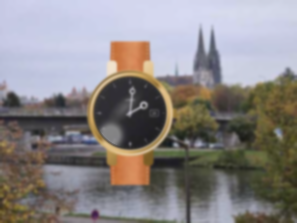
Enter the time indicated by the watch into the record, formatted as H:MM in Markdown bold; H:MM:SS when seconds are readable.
**2:01**
